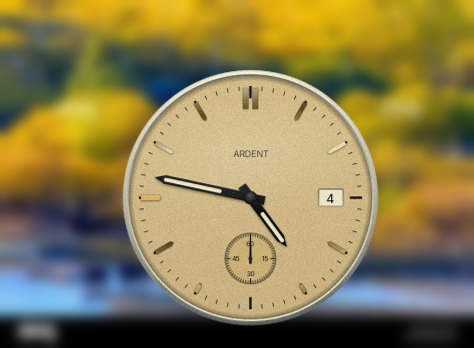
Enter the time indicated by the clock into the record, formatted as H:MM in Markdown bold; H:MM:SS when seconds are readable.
**4:47**
